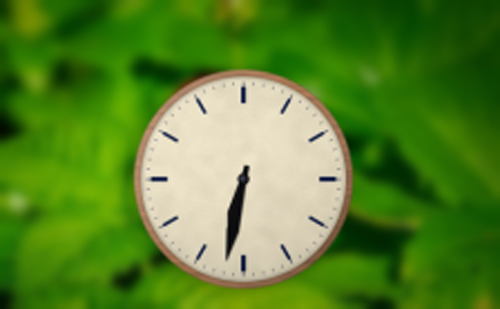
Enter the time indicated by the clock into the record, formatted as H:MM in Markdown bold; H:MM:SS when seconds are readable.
**6:32**
